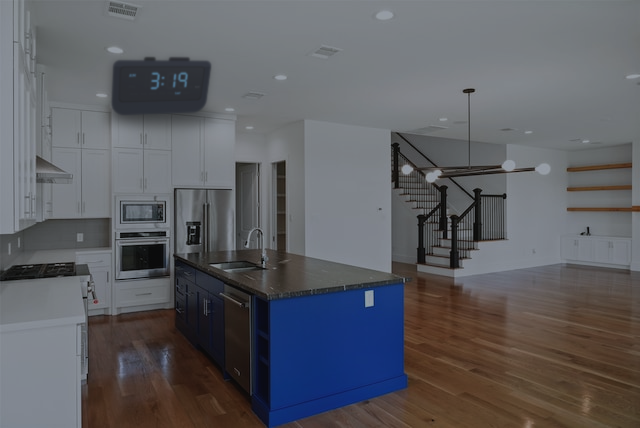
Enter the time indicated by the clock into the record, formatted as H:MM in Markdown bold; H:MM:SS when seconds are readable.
**3:19**
